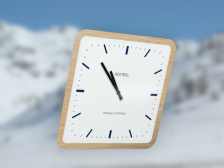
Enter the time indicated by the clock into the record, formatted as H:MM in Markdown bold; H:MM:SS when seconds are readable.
**10:53**
